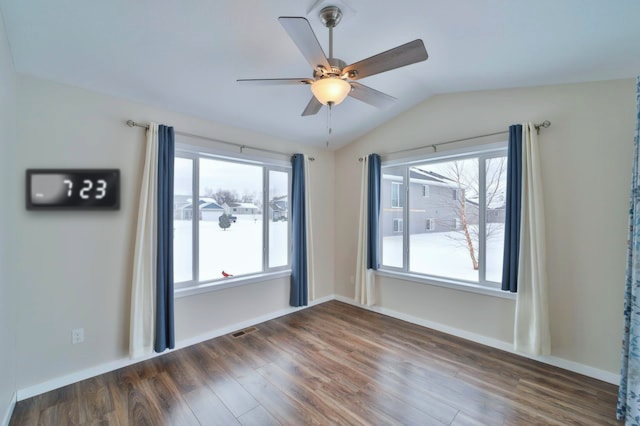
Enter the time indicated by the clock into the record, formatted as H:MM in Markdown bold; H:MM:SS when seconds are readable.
**7:23**
